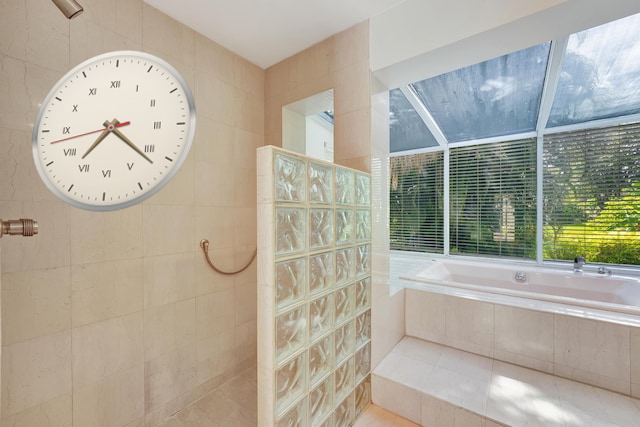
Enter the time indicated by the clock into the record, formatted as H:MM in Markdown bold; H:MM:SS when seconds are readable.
**7:21:43**
